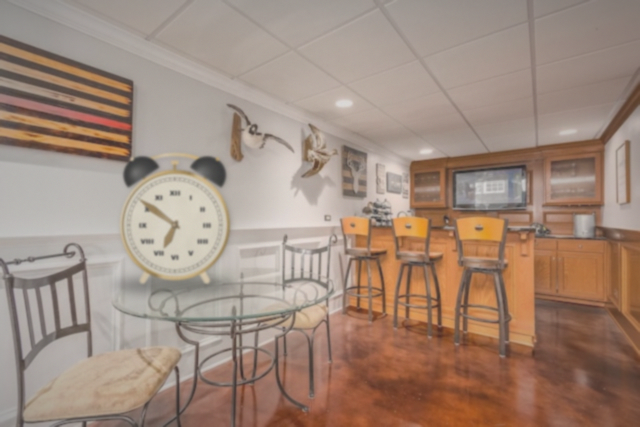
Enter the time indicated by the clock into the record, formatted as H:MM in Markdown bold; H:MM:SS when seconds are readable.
**6:51**
